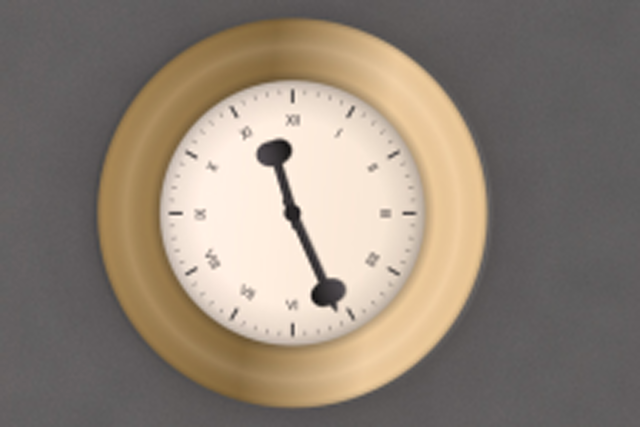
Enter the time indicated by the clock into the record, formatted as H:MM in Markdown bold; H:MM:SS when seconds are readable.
**11:26**
